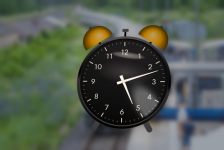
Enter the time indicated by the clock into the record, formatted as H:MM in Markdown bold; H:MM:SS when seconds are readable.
**5:12**
